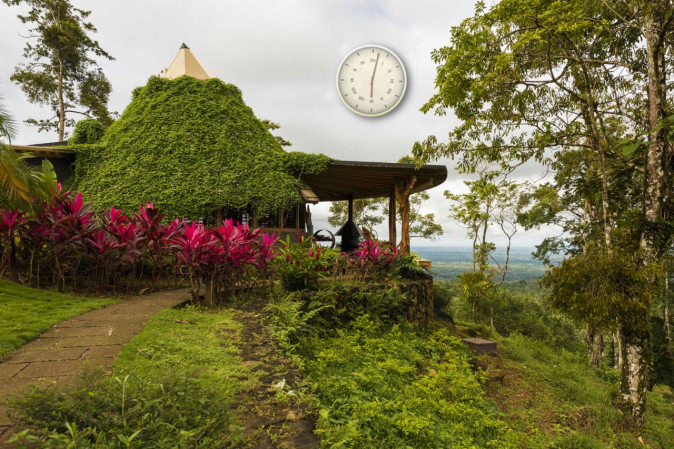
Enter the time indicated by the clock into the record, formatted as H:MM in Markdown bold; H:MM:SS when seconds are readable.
**6:02**
